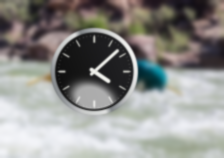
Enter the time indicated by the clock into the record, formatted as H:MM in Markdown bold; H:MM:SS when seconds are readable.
**4:08**
